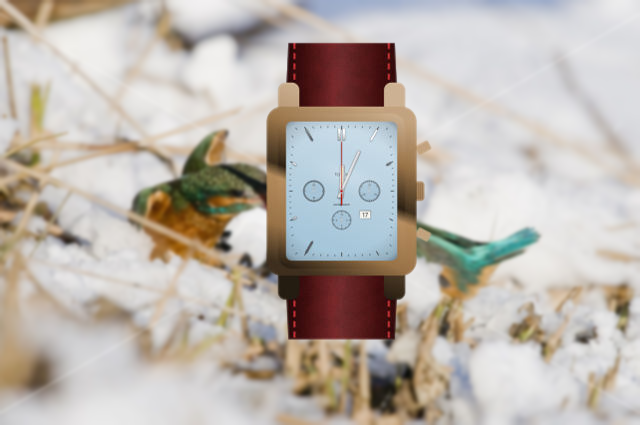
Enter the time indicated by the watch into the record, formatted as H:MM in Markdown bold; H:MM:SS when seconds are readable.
**12:04**
